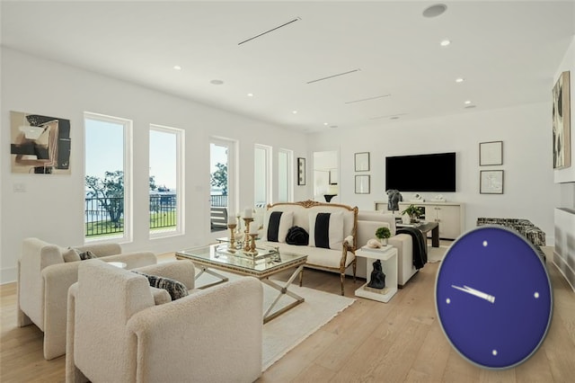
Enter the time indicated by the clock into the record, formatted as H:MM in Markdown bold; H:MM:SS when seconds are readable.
**9:48**
